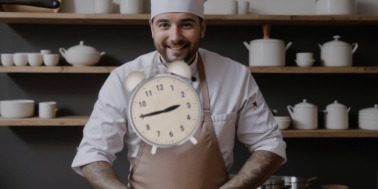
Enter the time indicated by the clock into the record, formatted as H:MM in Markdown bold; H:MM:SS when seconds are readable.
**2:45**
